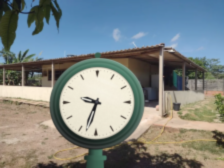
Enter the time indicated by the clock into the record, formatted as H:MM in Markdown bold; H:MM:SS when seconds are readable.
**9:33**
